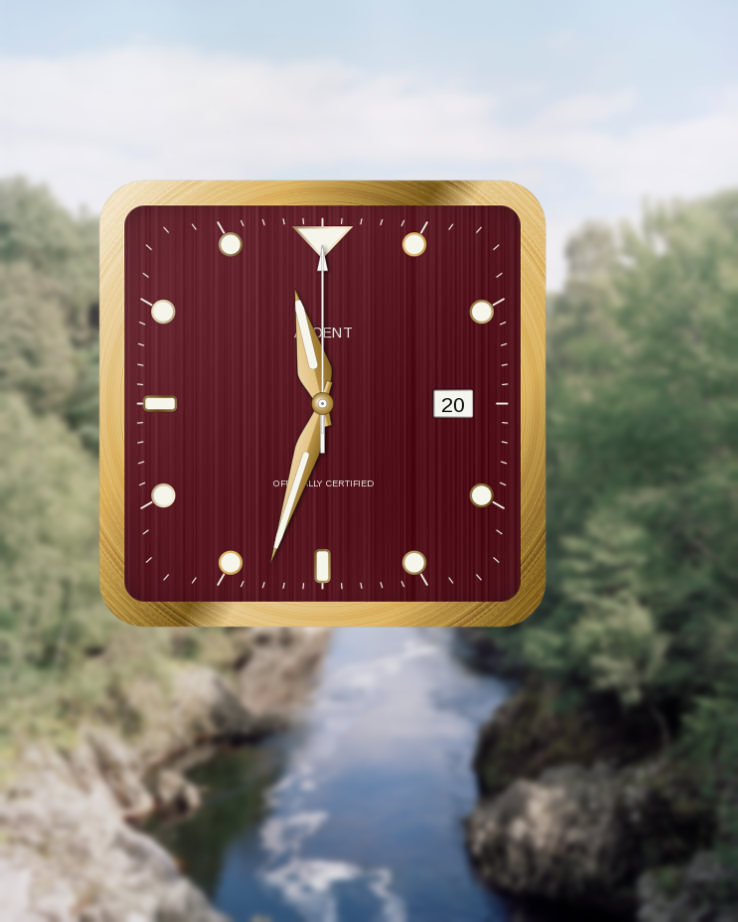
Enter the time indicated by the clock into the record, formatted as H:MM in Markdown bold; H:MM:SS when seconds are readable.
**11:33:00**
